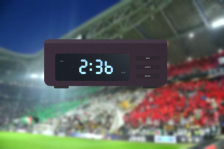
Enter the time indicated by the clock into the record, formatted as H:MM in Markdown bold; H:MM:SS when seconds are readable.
**2:36**
